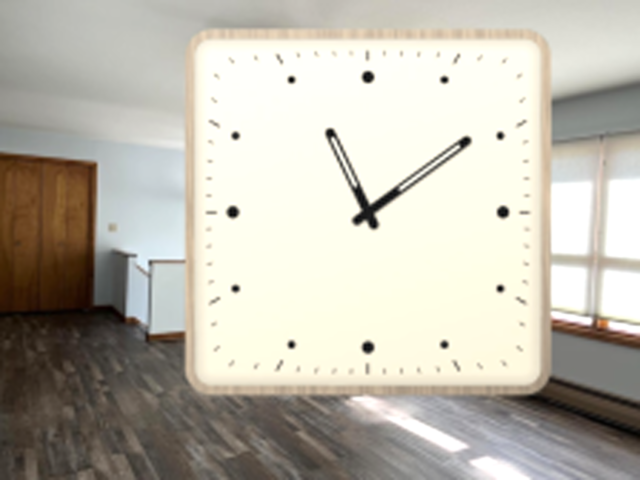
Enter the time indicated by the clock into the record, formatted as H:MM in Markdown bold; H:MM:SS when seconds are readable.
**11:09**
